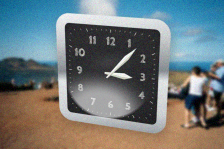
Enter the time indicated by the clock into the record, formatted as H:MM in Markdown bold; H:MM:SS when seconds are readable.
**3:07**
